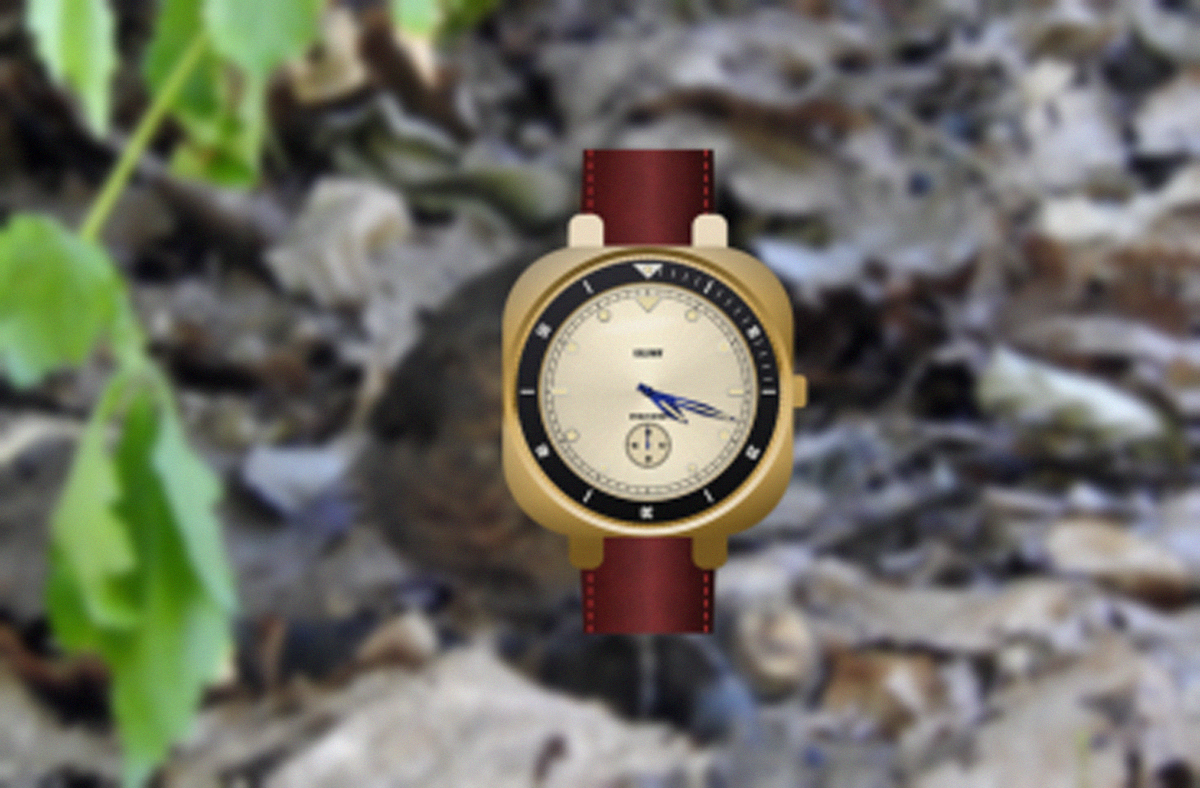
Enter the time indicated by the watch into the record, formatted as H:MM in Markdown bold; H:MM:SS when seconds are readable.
**4:18**
